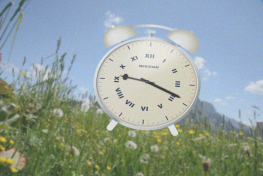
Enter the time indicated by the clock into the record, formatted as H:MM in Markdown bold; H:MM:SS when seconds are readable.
**9:19**
